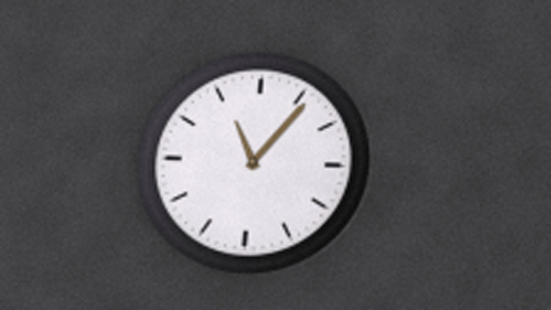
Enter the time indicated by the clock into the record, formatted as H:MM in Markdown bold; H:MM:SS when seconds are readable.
**11:06**
